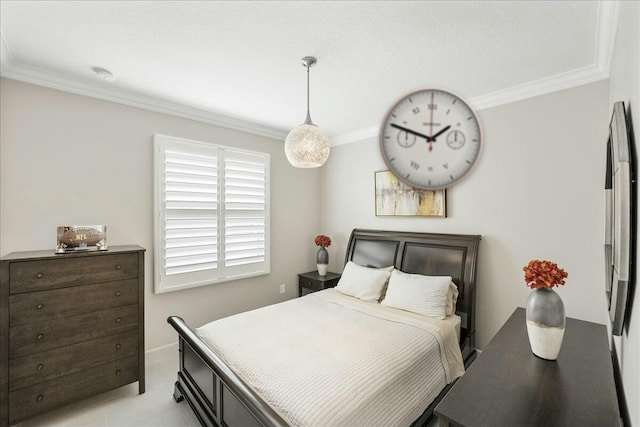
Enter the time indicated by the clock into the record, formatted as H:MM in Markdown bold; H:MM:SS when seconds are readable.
**1:48**
